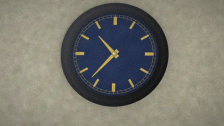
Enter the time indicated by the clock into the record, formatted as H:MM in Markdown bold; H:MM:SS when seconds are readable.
**10:37**
